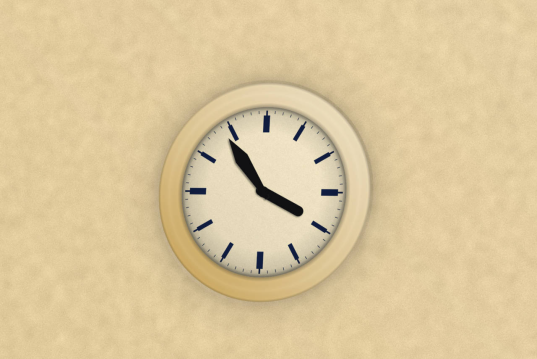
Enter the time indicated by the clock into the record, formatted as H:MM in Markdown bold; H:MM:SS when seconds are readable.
**3:54**
